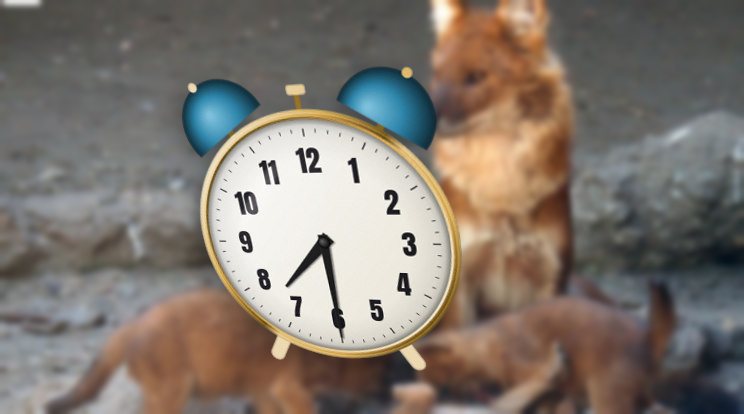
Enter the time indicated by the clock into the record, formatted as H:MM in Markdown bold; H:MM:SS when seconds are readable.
**7:30**
